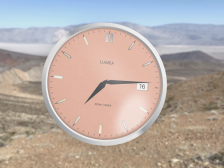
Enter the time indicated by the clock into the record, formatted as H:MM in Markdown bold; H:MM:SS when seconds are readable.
**7:14**
